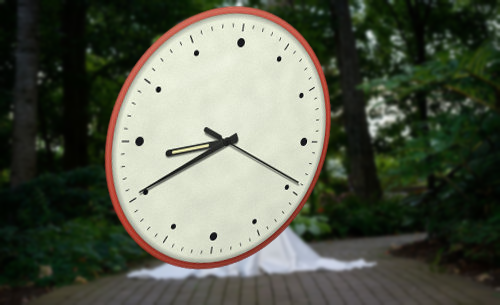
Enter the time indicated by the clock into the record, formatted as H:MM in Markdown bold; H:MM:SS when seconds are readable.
**8:40:19**
